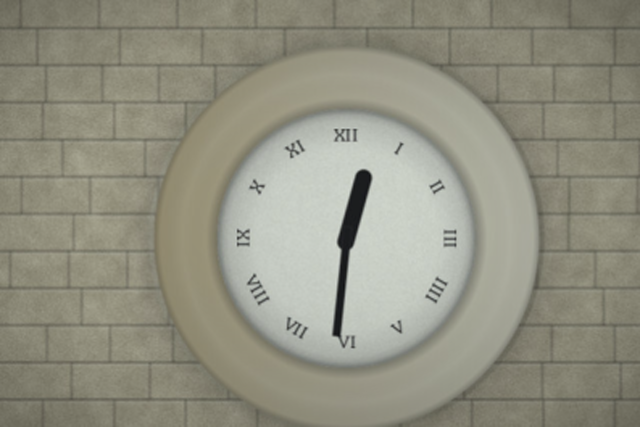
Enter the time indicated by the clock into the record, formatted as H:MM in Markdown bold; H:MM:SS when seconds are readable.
**12:31**
